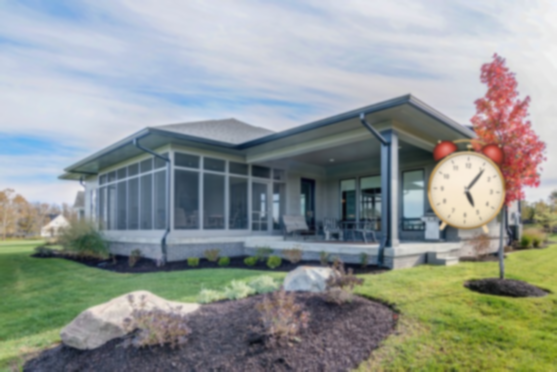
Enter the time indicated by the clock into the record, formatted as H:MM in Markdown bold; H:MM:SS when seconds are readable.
**5:06**
